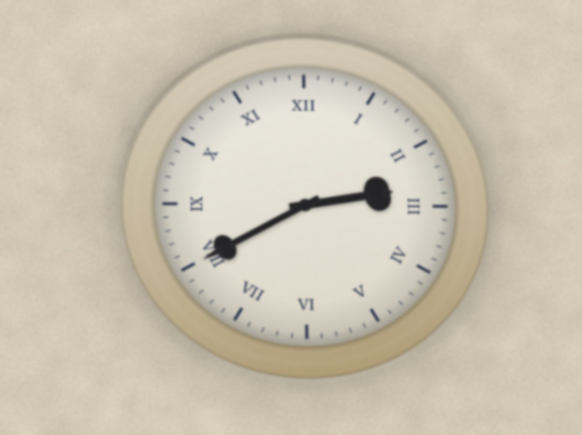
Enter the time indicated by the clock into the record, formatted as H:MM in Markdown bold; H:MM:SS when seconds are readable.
**2:40**
